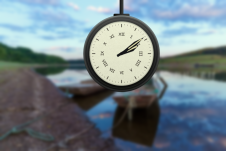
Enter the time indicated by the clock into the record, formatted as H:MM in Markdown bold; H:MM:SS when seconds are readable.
**2:09**
